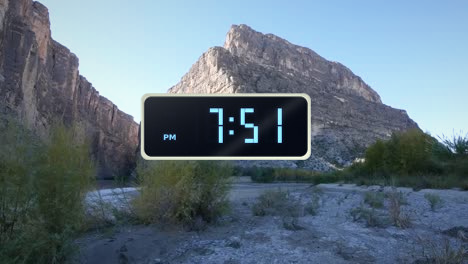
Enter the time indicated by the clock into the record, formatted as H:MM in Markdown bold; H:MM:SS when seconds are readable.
**7:51**
